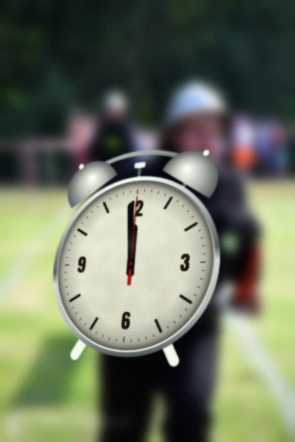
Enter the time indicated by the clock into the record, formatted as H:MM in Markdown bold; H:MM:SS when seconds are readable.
**11:59:00**
